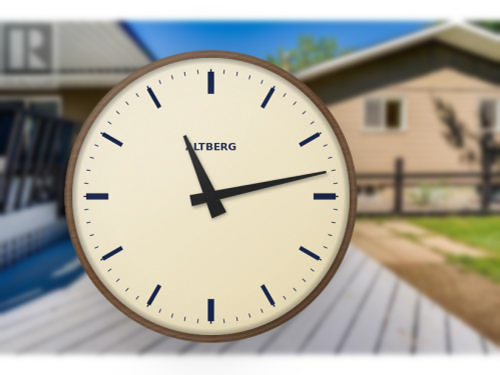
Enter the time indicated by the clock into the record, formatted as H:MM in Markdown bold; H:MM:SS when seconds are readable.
**11:13**
